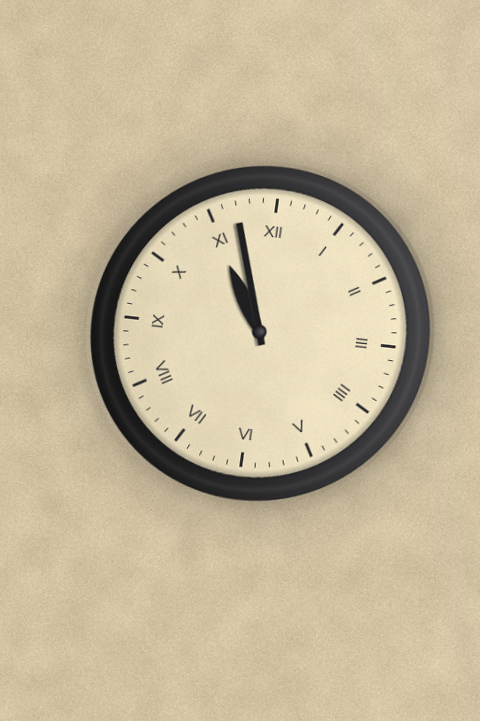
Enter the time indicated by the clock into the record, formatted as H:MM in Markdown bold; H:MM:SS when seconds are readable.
**10:57**
